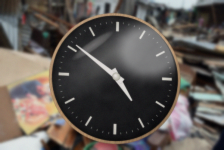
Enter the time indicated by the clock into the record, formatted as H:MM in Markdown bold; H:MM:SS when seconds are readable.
**4:51**
